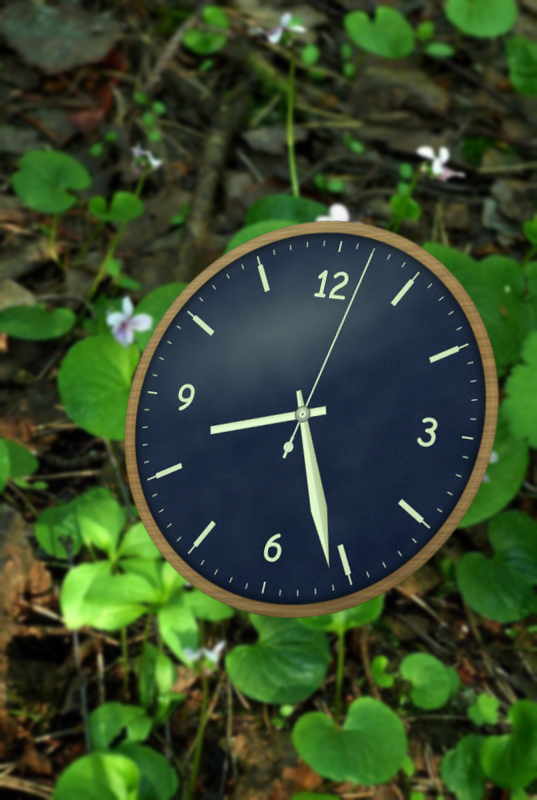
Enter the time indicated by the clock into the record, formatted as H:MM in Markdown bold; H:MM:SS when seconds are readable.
**8:26:02**
